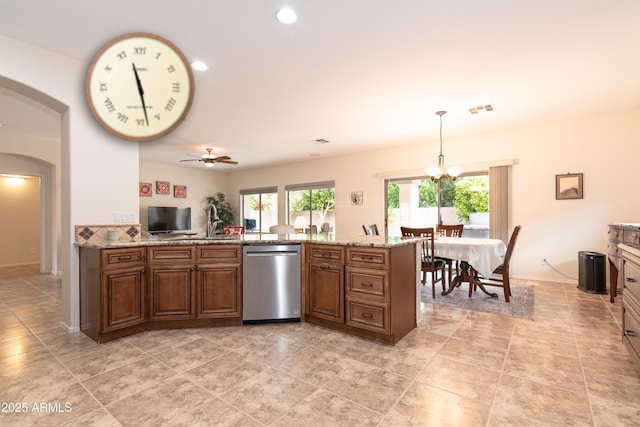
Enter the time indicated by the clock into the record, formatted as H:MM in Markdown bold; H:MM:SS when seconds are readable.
**11:28**
